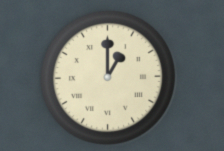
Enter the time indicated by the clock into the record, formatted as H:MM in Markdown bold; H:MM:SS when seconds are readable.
**1:00**
